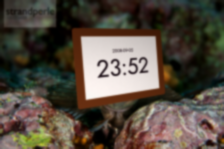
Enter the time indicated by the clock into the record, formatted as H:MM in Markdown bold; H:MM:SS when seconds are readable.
**23:52**
